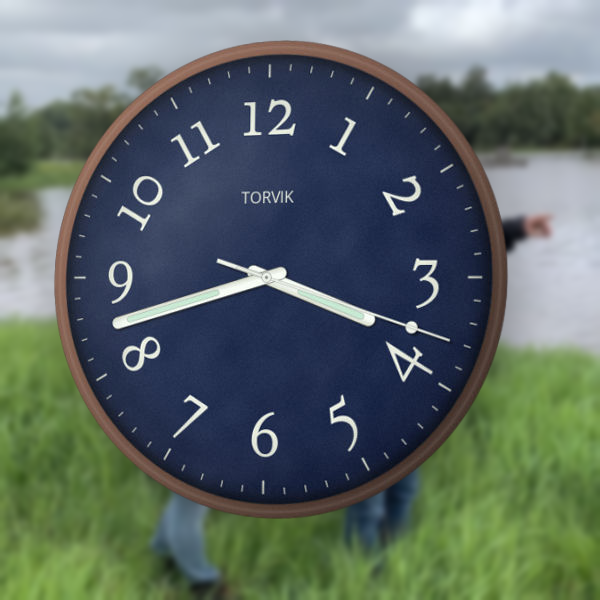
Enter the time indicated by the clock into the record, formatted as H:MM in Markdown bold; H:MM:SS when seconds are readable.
**3:42:18**
